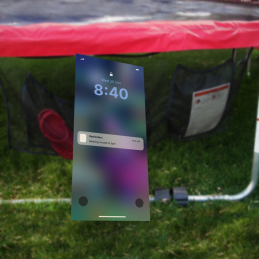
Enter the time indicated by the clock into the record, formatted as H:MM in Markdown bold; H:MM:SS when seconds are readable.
**8:40**
